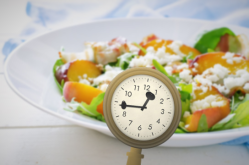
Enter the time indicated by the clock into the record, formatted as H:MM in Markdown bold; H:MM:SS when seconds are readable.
**12:44**
